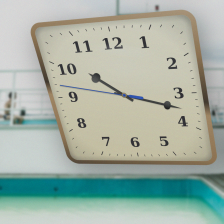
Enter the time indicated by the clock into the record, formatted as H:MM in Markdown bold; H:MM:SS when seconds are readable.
**10:17:47**
